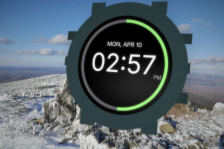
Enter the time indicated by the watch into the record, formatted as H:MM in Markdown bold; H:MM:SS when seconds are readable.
**2:57**
